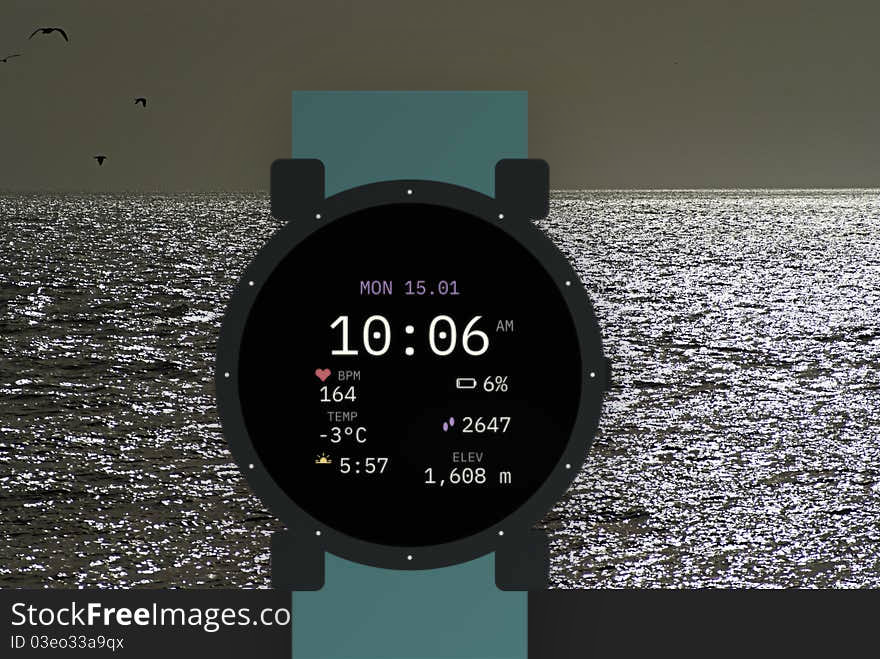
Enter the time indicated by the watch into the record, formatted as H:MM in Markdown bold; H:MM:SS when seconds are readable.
**10:06**
